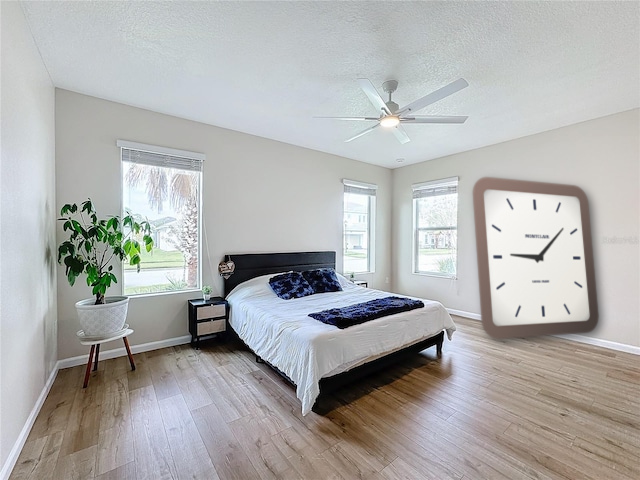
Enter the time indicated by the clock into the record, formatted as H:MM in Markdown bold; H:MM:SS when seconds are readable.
**9:08**
